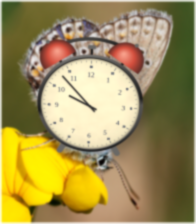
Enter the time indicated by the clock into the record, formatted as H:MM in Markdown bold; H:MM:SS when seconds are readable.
**9:53**
